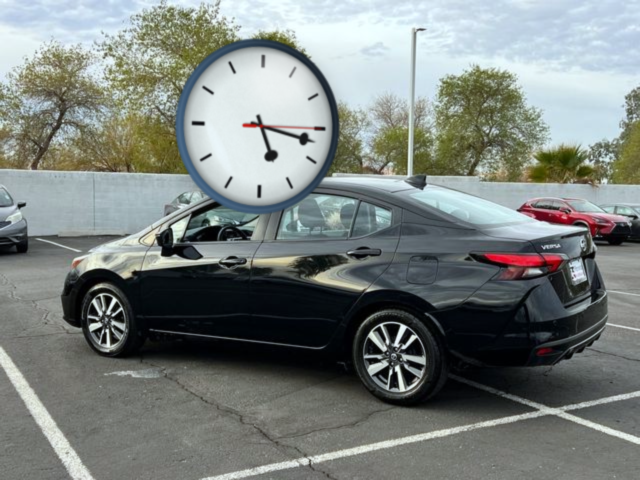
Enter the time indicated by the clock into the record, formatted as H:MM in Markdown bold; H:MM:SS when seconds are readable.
**5:17:15**
